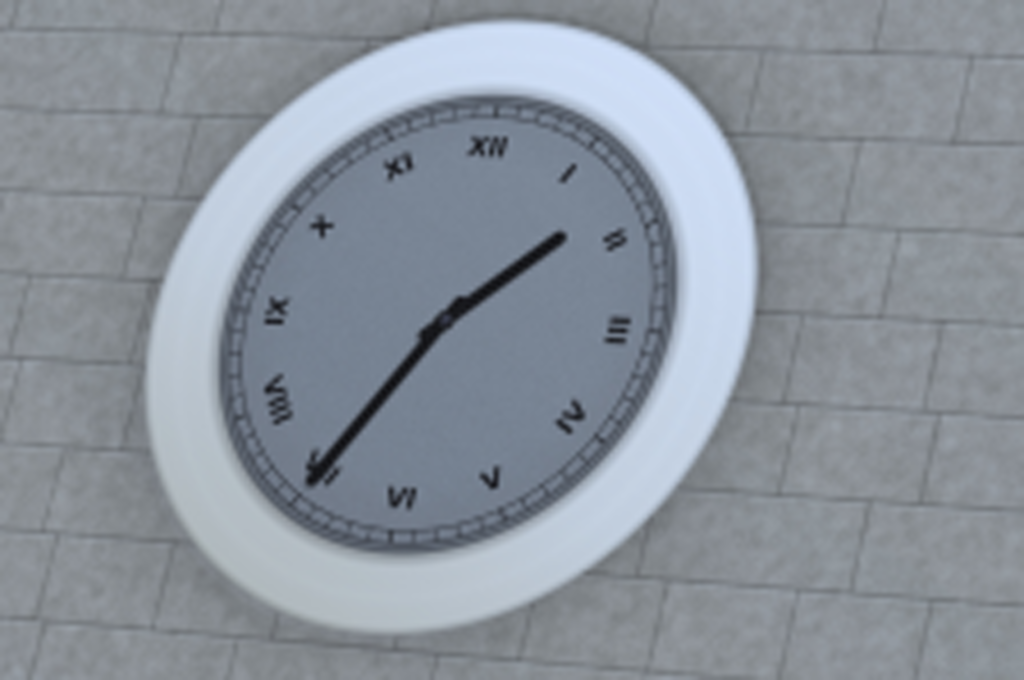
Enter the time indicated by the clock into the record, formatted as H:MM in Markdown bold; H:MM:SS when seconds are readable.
**1:35**
